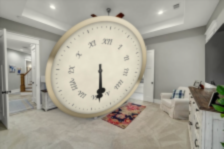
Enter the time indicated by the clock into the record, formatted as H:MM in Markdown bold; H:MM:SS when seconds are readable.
**5:28**
